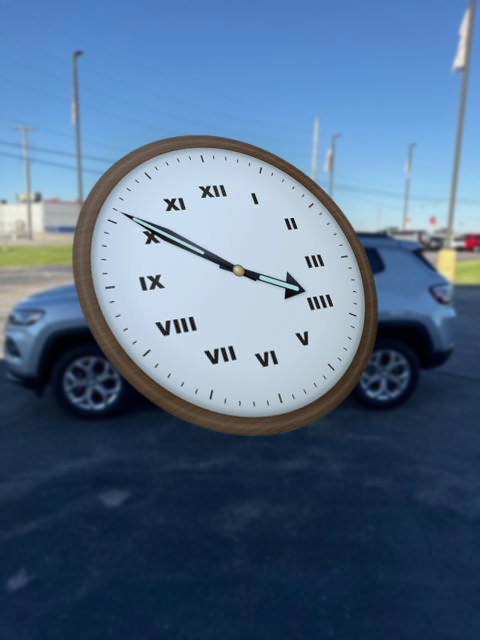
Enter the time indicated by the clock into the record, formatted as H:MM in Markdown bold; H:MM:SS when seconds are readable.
**3:51**
